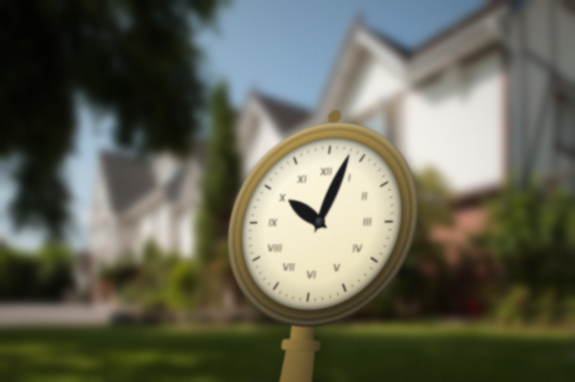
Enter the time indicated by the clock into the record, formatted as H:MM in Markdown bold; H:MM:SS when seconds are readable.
**10:03**
